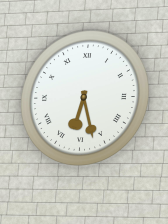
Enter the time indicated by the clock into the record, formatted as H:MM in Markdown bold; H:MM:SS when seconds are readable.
**6:27**
